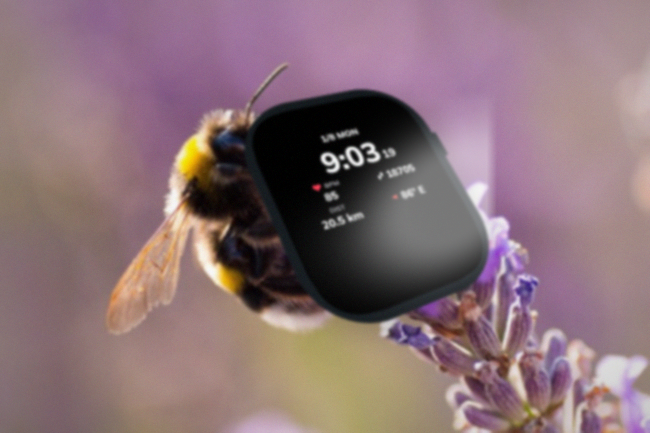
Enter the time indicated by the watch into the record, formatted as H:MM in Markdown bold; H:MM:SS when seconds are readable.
**9:03**
